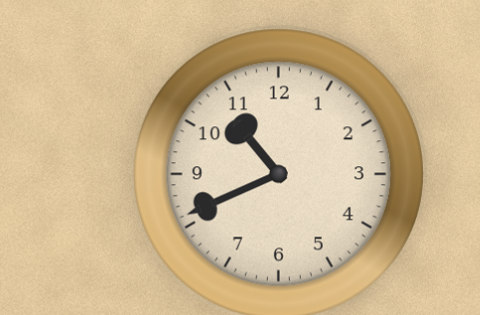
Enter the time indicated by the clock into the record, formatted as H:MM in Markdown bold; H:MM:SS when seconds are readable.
**10:41**
